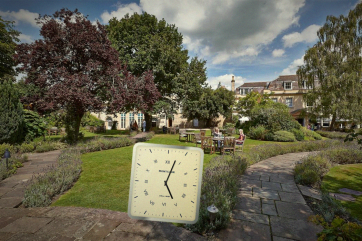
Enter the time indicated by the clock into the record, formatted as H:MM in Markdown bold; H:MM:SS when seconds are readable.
**5:03**
